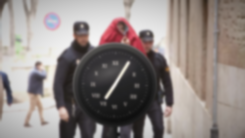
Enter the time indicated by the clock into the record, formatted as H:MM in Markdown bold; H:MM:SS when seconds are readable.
**7:05**
